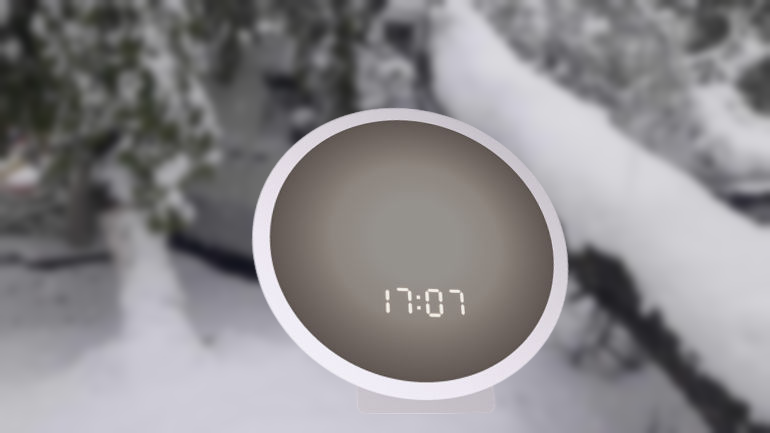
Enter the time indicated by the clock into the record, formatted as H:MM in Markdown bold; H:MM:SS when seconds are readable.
**17:07**
